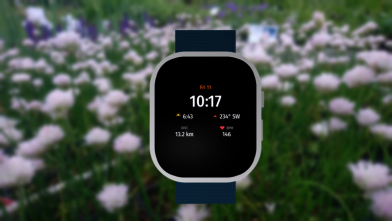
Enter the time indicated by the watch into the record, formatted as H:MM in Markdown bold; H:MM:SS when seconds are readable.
**10:17**
